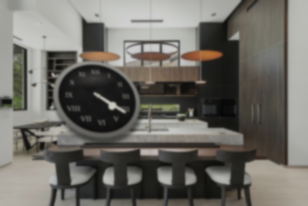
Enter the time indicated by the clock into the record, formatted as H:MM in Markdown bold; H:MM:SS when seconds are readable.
**4:21**
